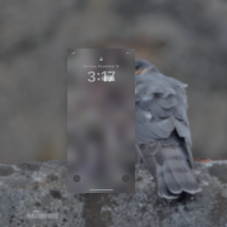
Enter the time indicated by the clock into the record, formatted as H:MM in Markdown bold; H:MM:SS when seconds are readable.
**3:17**
